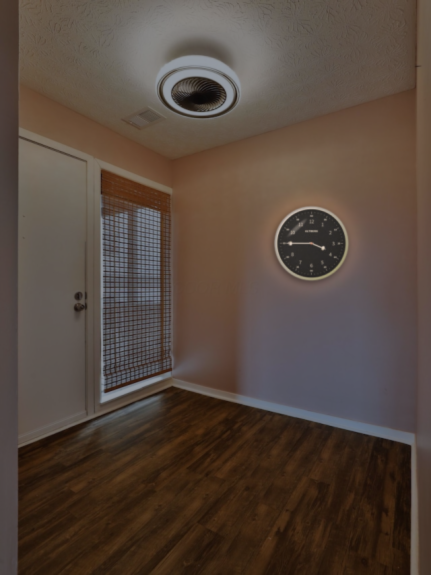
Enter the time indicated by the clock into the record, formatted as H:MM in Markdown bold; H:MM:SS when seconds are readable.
**3:45**
